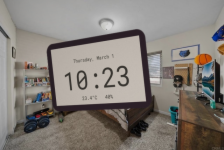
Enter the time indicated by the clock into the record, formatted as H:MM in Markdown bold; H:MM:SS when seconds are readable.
**10:23**
